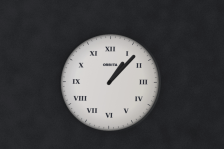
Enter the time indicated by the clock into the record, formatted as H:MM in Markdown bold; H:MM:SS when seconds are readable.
**1:07**
